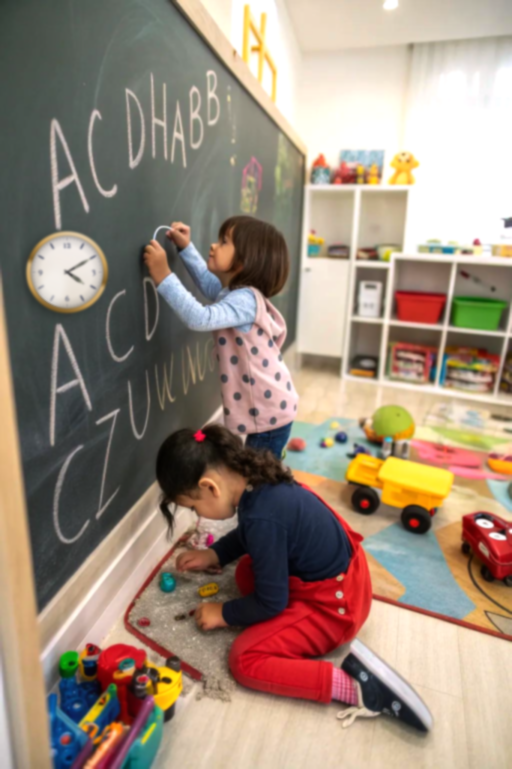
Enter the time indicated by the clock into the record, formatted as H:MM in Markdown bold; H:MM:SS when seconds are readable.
**4:10**
